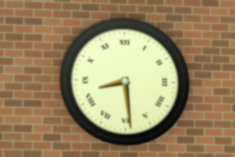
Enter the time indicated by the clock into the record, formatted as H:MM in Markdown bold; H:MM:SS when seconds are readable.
**8:29**
